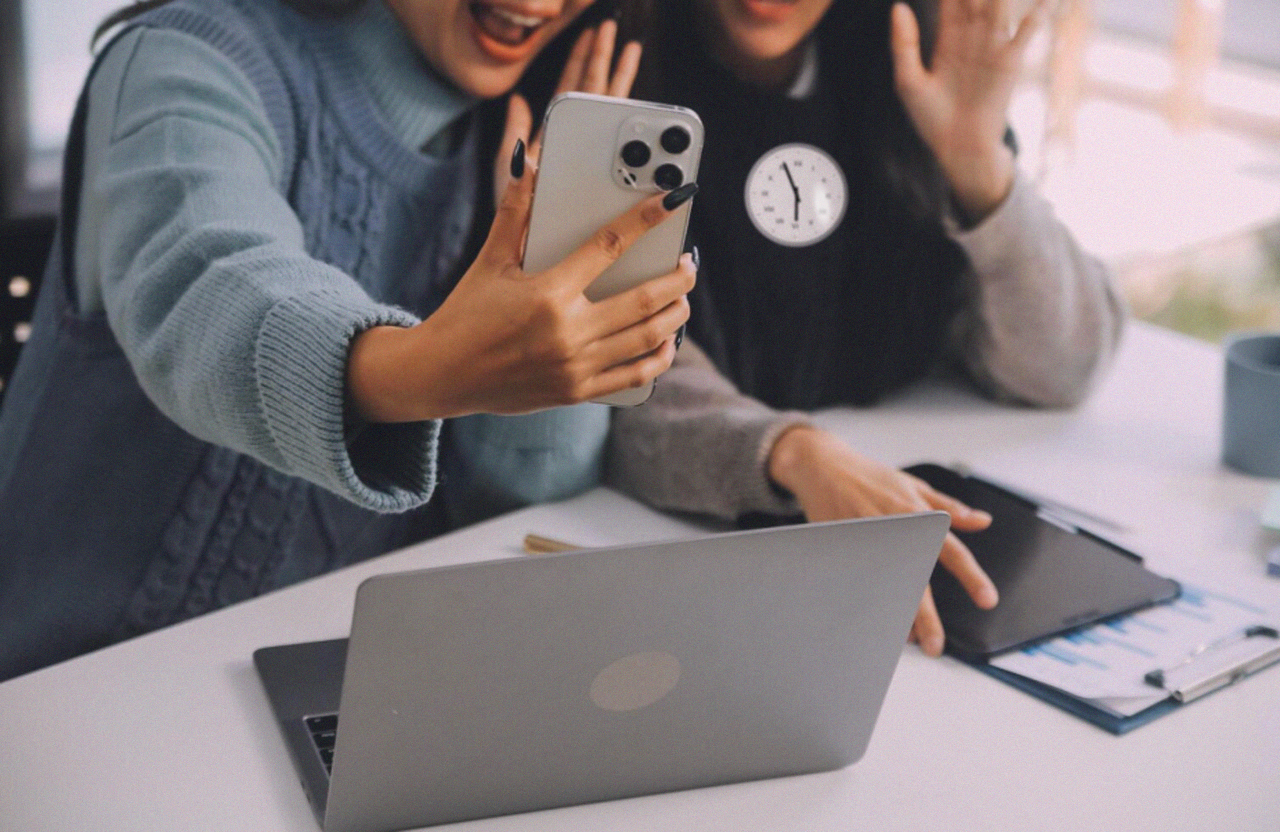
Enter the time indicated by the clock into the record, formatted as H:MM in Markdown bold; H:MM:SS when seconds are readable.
**5:56**
